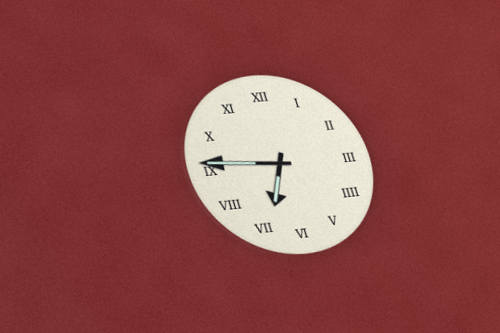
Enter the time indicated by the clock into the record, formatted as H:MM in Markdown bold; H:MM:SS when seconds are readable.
**6:46**
